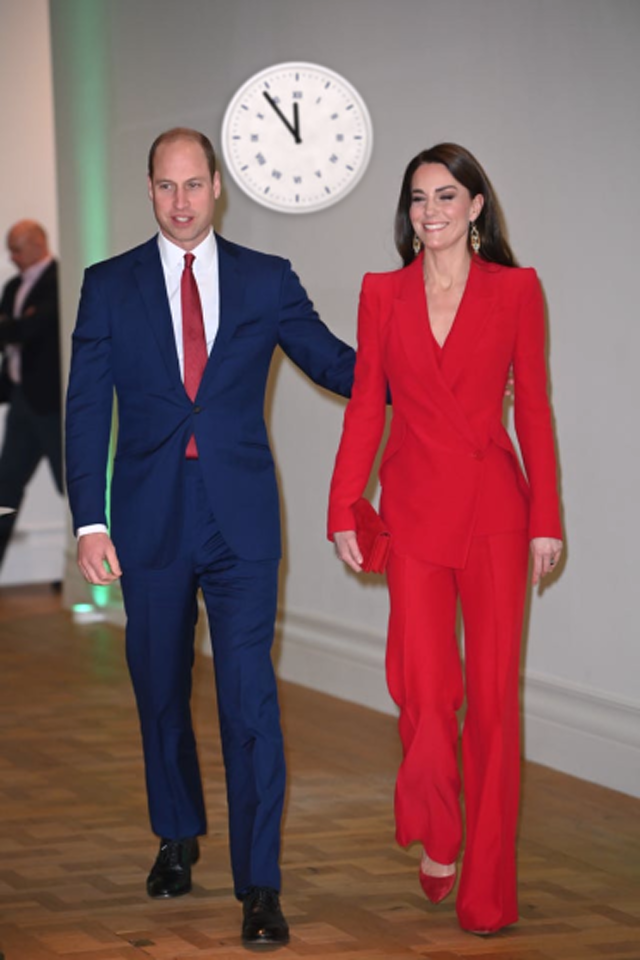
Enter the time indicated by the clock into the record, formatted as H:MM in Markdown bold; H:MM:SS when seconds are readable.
**11:54**
